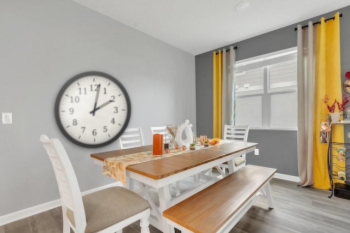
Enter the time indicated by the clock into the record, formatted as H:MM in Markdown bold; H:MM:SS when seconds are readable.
**2:02**
